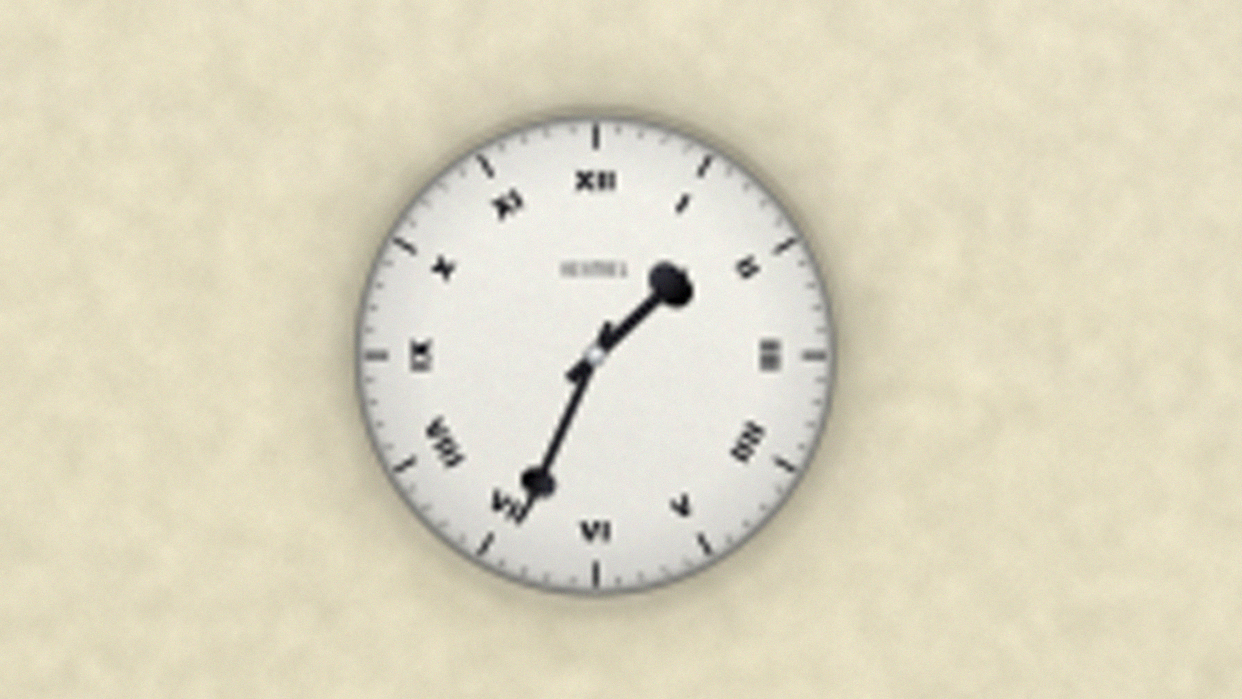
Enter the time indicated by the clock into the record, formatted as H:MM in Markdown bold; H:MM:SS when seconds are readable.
**1:34**
